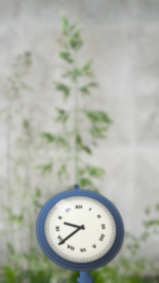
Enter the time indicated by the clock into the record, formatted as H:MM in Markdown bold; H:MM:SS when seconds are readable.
**9:39**
